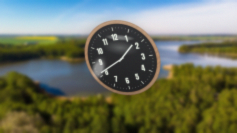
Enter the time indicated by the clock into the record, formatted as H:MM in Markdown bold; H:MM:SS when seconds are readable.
**1:41**
